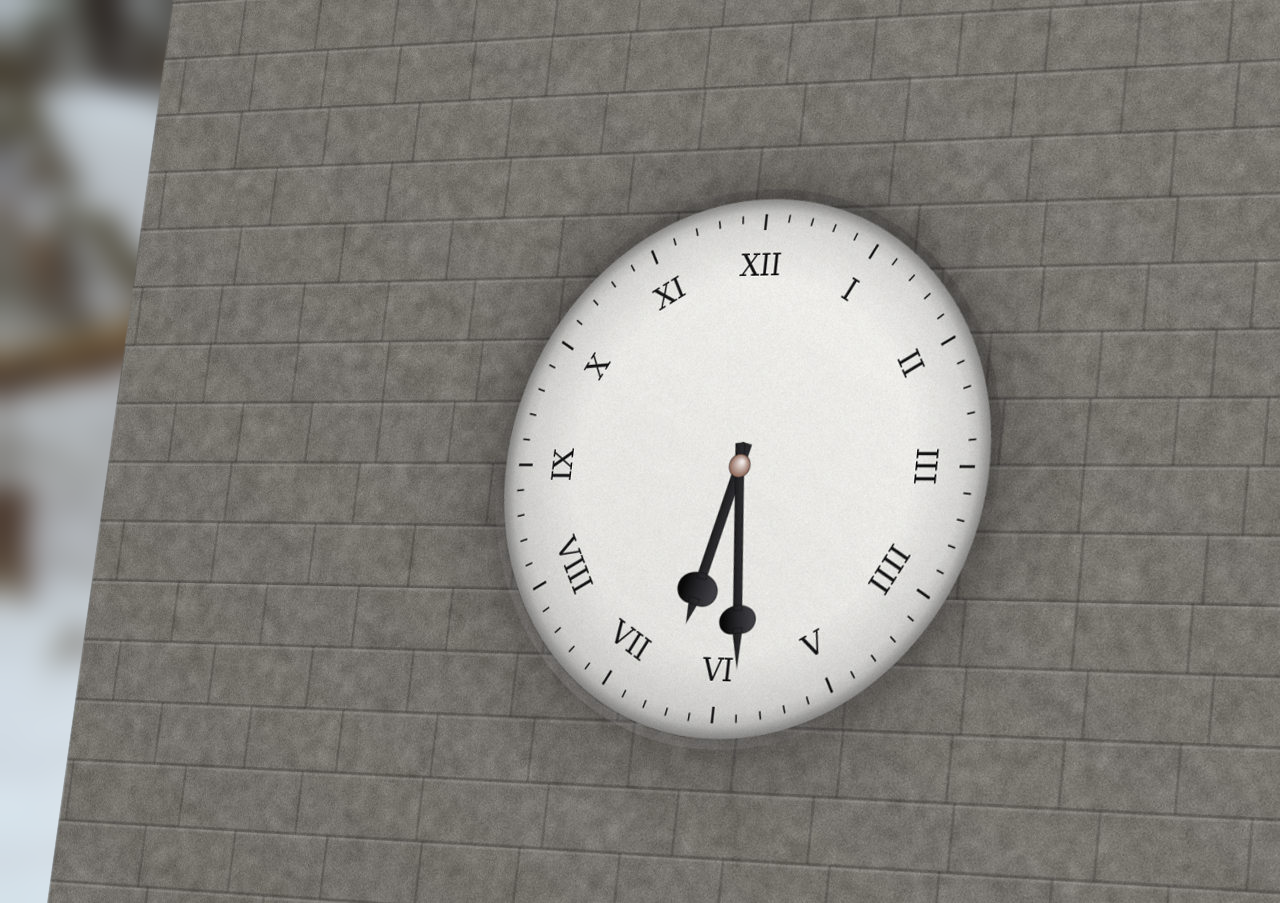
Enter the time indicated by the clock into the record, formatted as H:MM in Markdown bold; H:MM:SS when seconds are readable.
**6:29**
